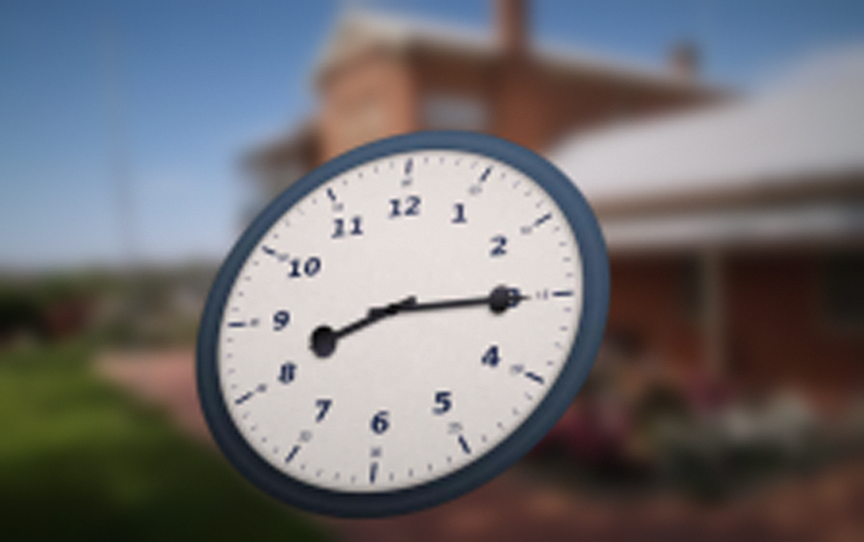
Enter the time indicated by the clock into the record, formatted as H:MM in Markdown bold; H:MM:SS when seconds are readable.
**8:15**
